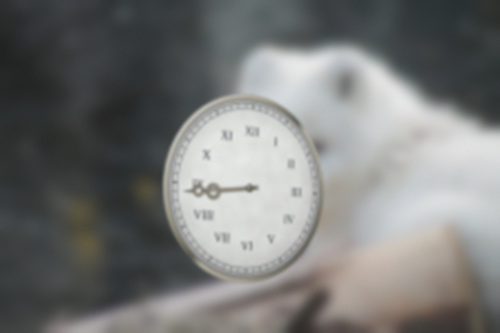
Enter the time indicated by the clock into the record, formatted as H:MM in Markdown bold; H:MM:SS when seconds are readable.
**8:44**
